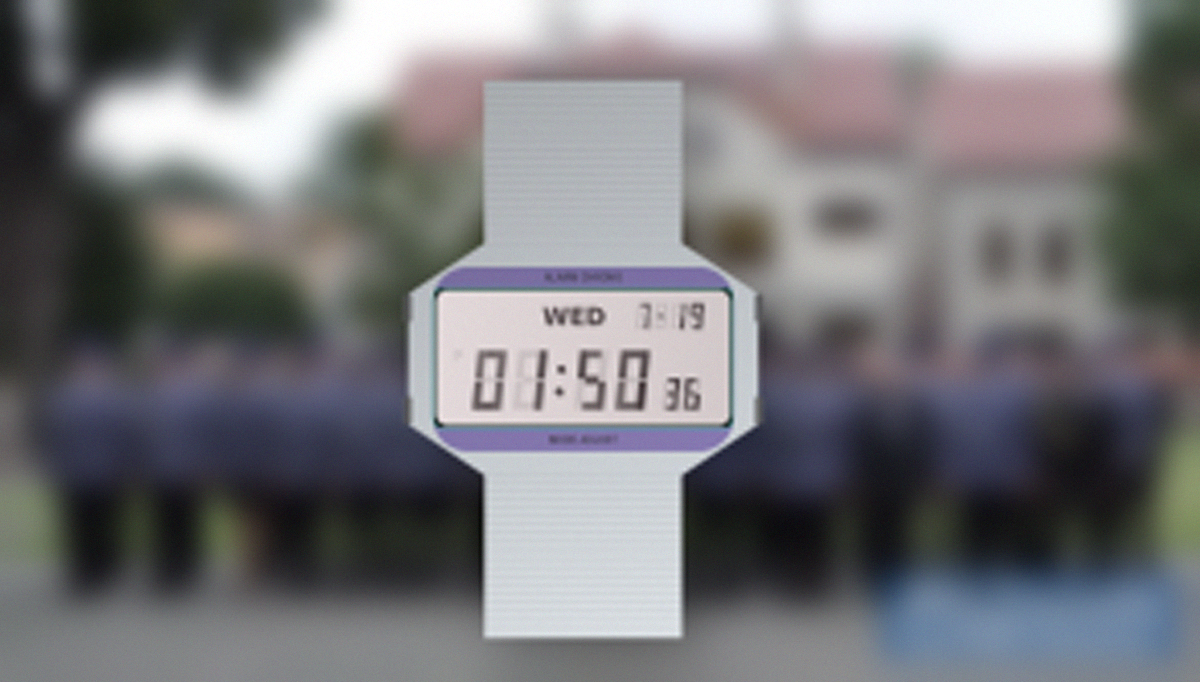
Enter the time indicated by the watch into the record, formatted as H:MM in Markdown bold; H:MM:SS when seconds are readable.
**1:50:36**
